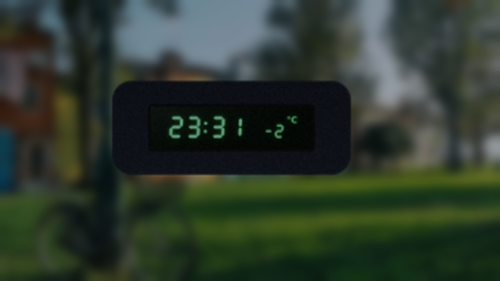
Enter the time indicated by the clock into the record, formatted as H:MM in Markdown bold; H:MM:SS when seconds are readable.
**23:31**
